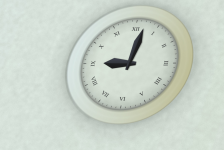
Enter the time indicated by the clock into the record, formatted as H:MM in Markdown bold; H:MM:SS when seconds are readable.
**9:02**
